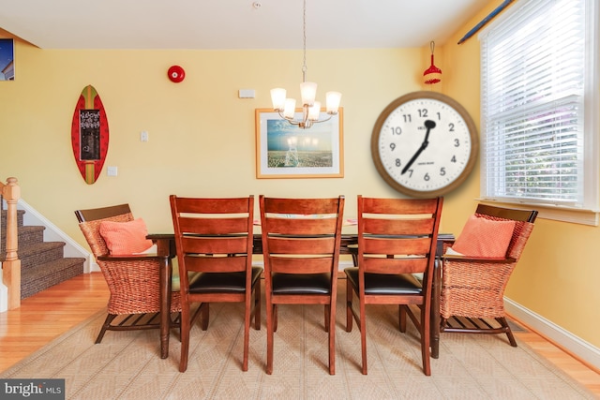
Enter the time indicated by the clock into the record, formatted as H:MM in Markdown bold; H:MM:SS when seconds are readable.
**12:37**
